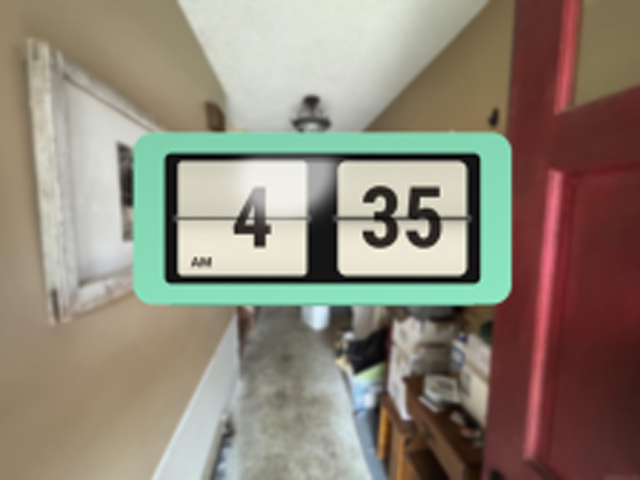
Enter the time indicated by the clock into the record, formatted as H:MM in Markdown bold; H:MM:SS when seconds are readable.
**4:35**
